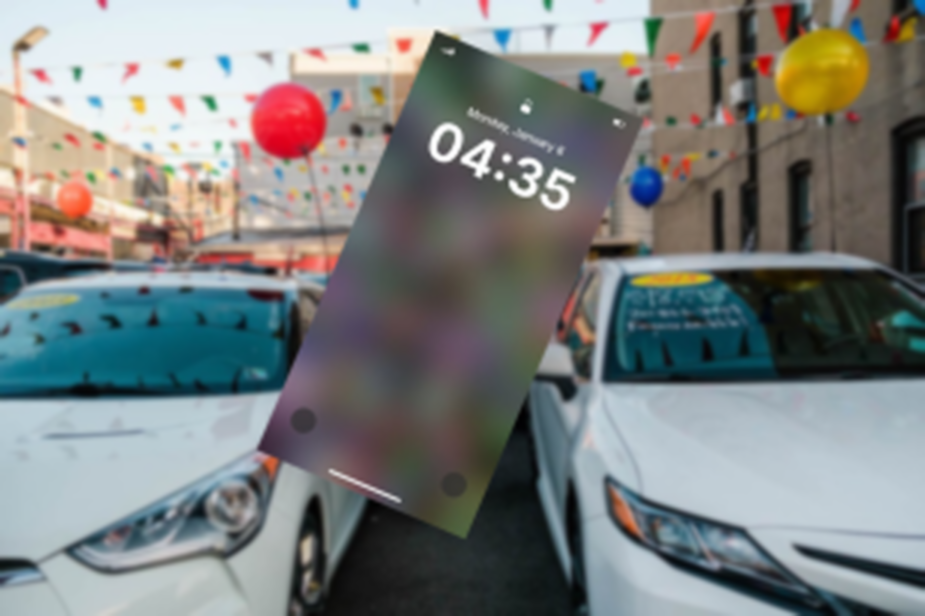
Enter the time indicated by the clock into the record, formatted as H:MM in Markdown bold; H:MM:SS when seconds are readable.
**4:35**
